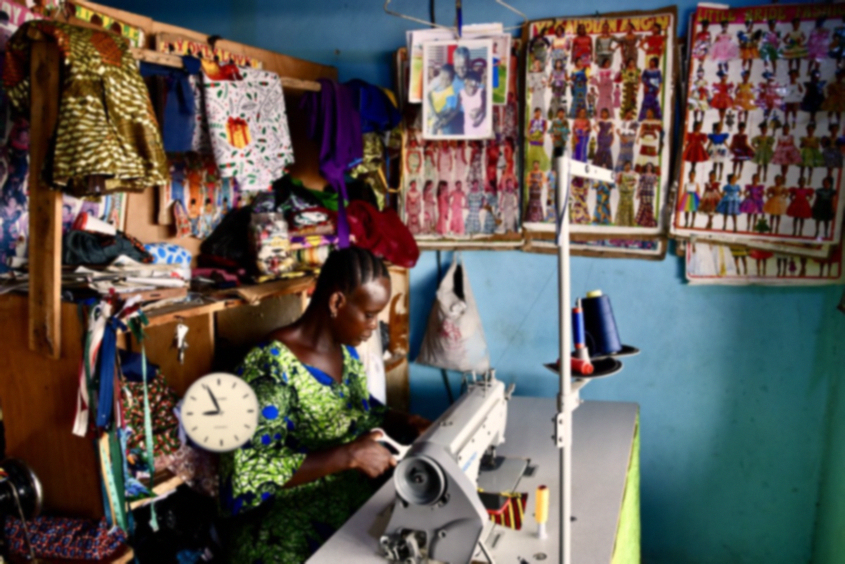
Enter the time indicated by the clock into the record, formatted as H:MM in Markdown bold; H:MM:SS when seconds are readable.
**8:56**
